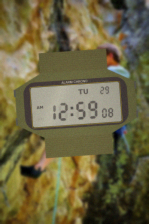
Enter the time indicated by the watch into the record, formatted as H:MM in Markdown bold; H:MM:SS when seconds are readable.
**12:59:08**
